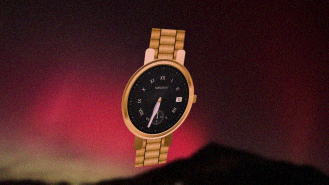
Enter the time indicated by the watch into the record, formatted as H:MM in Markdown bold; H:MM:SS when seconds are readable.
**6:33**
